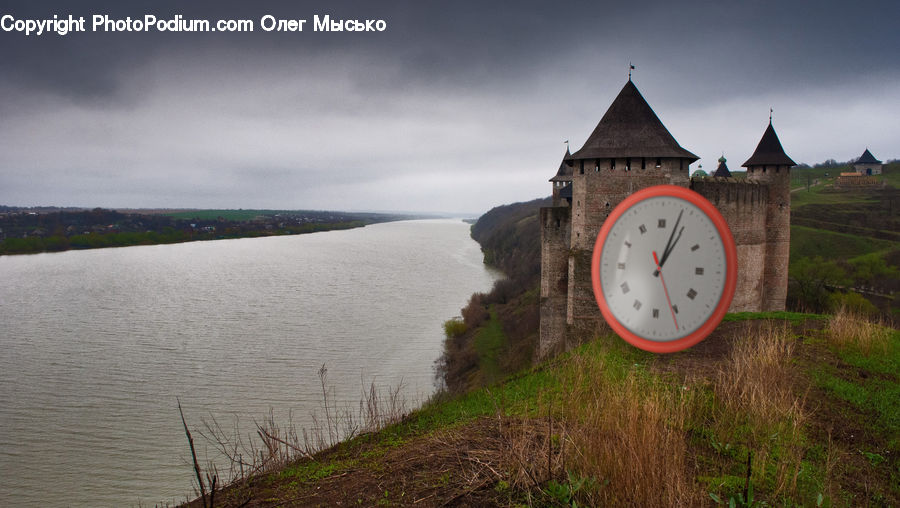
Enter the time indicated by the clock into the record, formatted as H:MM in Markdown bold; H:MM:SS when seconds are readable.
**1:03:26**
